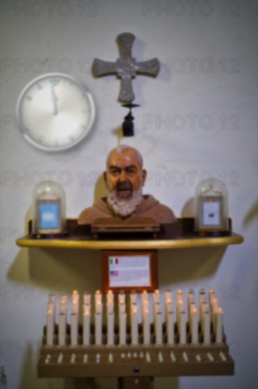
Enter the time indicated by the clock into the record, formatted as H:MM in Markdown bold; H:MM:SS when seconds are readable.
**11:59**
